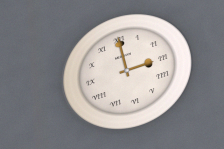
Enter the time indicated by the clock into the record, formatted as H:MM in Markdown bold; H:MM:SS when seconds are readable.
**3:00**
